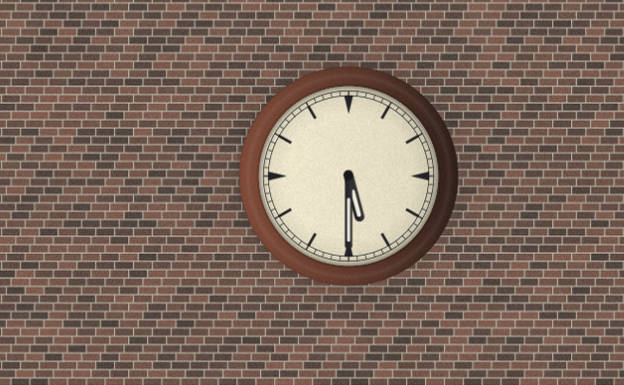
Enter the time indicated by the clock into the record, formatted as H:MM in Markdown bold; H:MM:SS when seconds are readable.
**5:30**
